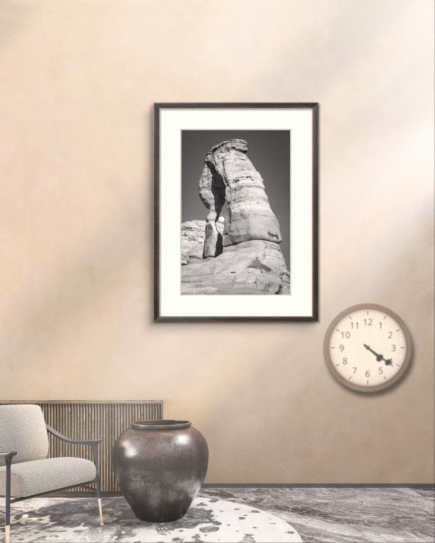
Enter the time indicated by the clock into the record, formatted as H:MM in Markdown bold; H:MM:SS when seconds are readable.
**4:21**
